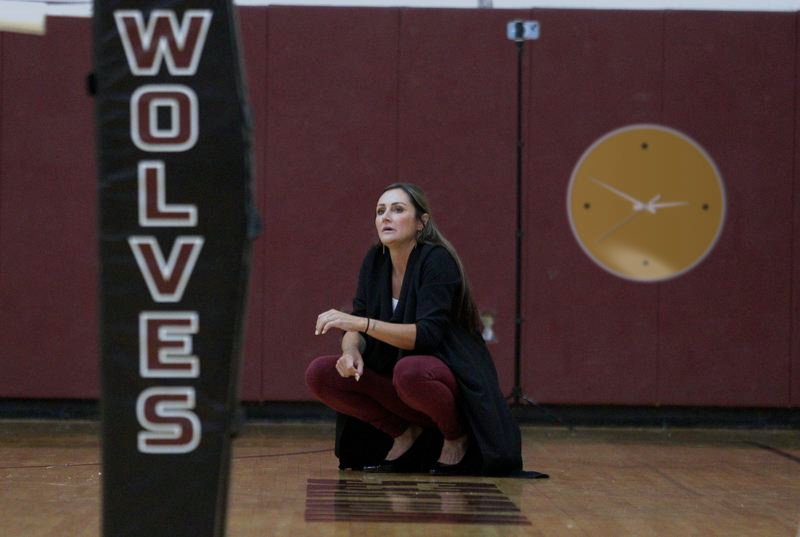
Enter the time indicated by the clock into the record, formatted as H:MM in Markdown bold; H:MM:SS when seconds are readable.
**2:49:39**
